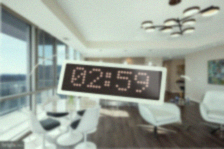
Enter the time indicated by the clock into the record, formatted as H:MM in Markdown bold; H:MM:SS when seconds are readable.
**2:59**
